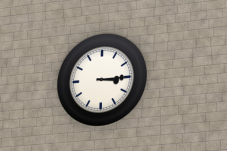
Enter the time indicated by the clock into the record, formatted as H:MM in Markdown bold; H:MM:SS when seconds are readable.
**3:15**
